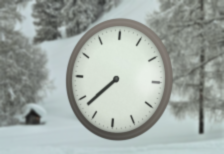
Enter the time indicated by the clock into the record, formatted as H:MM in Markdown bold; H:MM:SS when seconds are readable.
**7:38**
